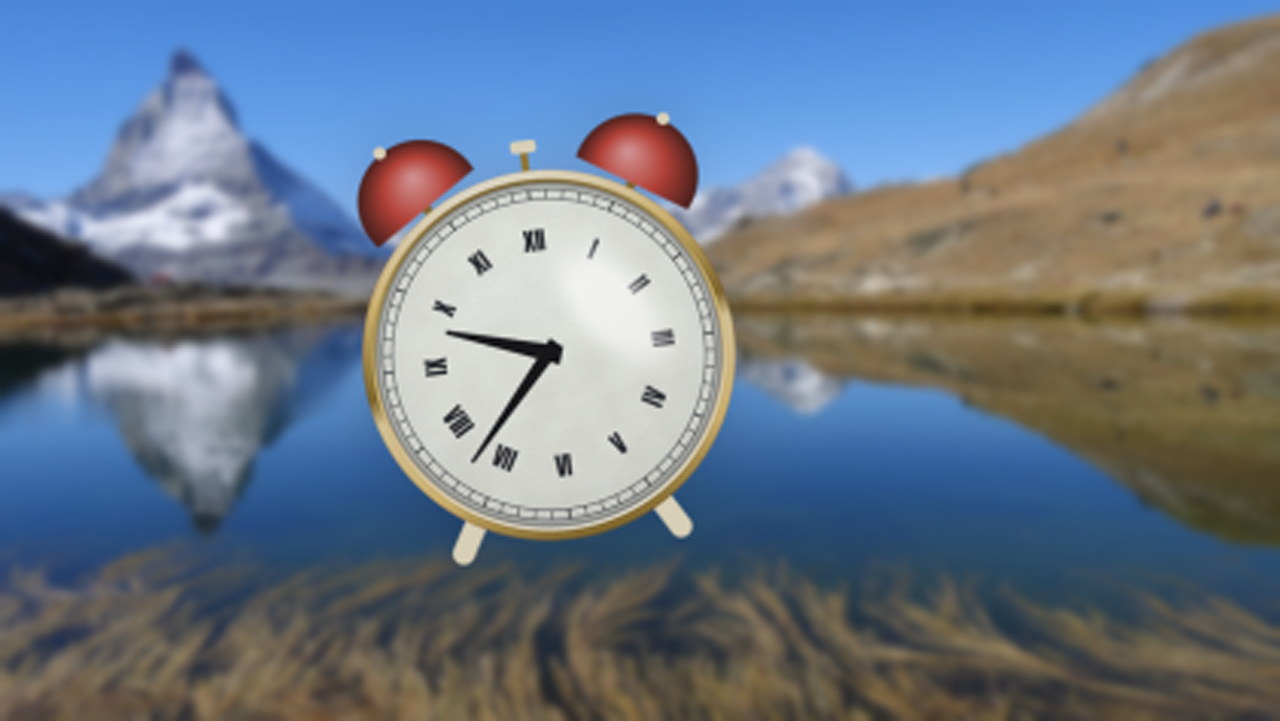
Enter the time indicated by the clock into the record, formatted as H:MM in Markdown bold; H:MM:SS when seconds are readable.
**9:37**
